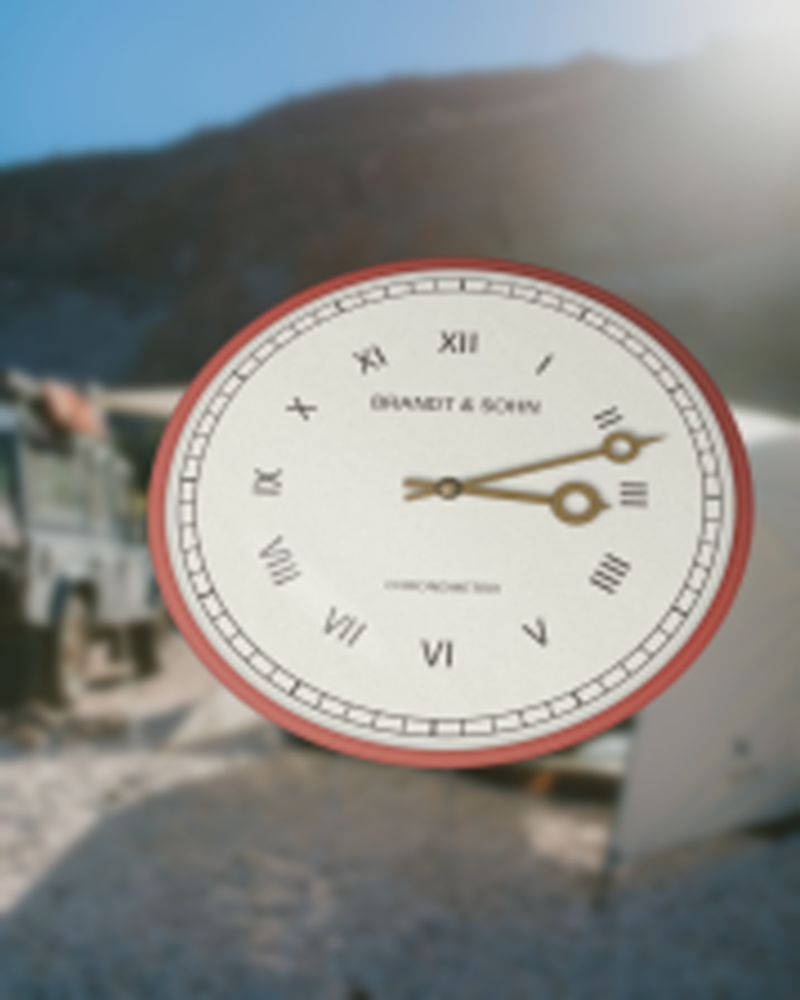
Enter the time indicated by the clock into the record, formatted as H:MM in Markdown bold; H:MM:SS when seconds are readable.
**3:12**
